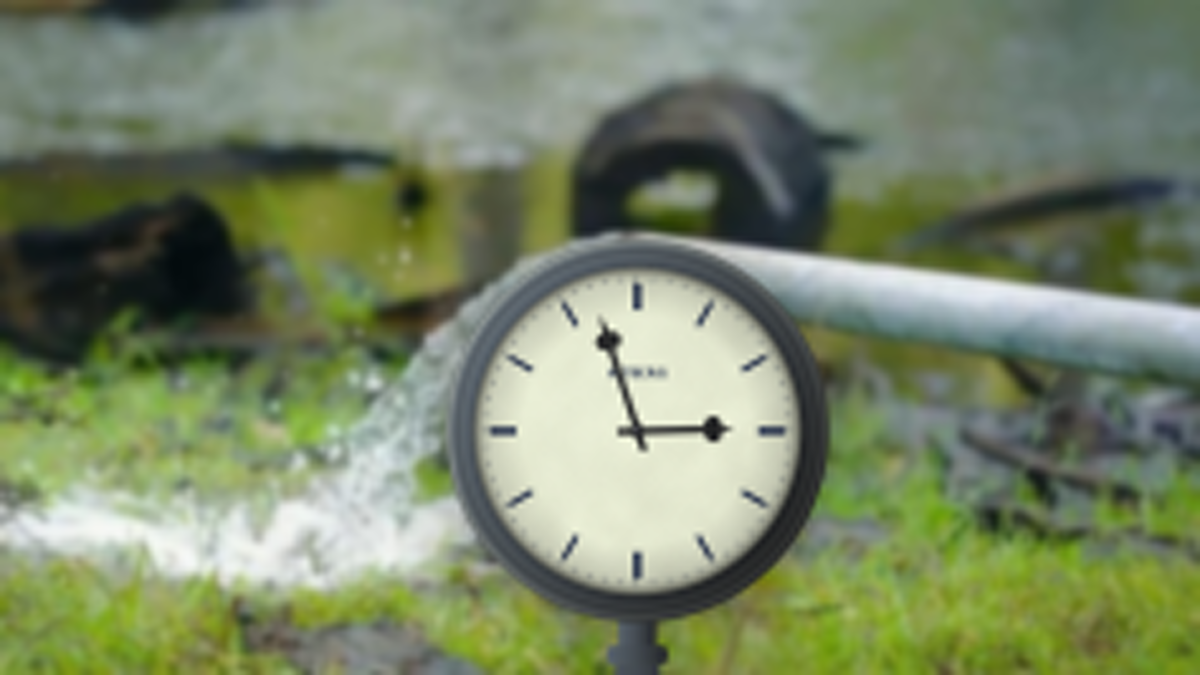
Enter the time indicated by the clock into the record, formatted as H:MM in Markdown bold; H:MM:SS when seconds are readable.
**2:57**
